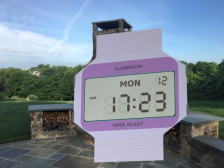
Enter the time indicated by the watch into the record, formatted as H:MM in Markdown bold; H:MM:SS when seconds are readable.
**17:23**
